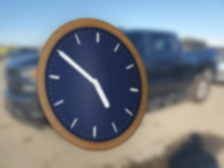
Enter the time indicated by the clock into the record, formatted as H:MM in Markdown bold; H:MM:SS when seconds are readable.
**4:50**
